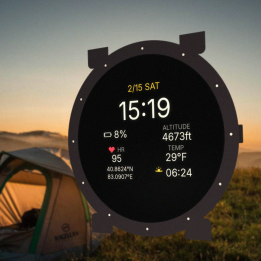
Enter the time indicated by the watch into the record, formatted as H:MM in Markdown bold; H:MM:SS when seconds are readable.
**15:19**
